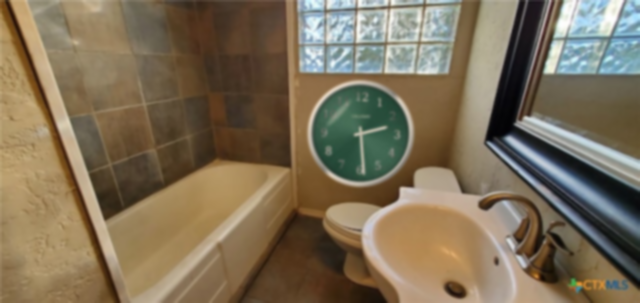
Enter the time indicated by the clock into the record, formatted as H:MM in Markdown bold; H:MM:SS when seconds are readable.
**2:29**
